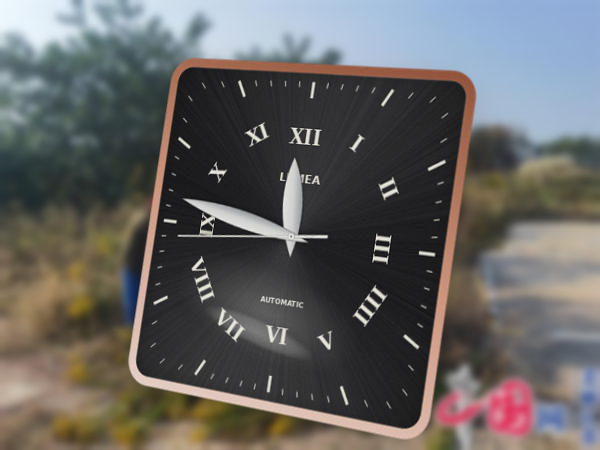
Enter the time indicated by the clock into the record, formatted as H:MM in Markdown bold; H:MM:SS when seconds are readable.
**11:46:44**
